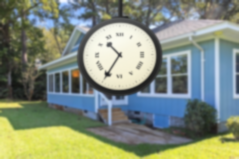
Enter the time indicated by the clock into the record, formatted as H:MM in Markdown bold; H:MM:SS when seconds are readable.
**10:35**
